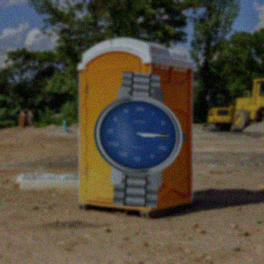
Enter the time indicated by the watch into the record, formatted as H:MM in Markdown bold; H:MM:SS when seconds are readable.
**3:15**
